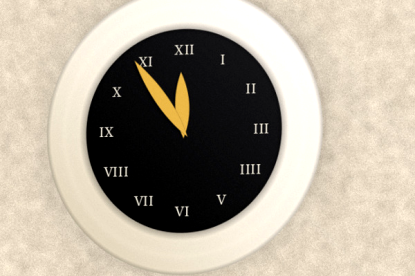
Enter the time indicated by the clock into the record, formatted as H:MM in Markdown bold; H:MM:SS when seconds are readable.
**11:54**
